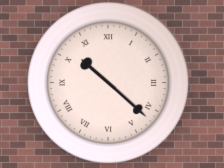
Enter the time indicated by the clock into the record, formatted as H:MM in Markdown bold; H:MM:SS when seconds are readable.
**10:22**
